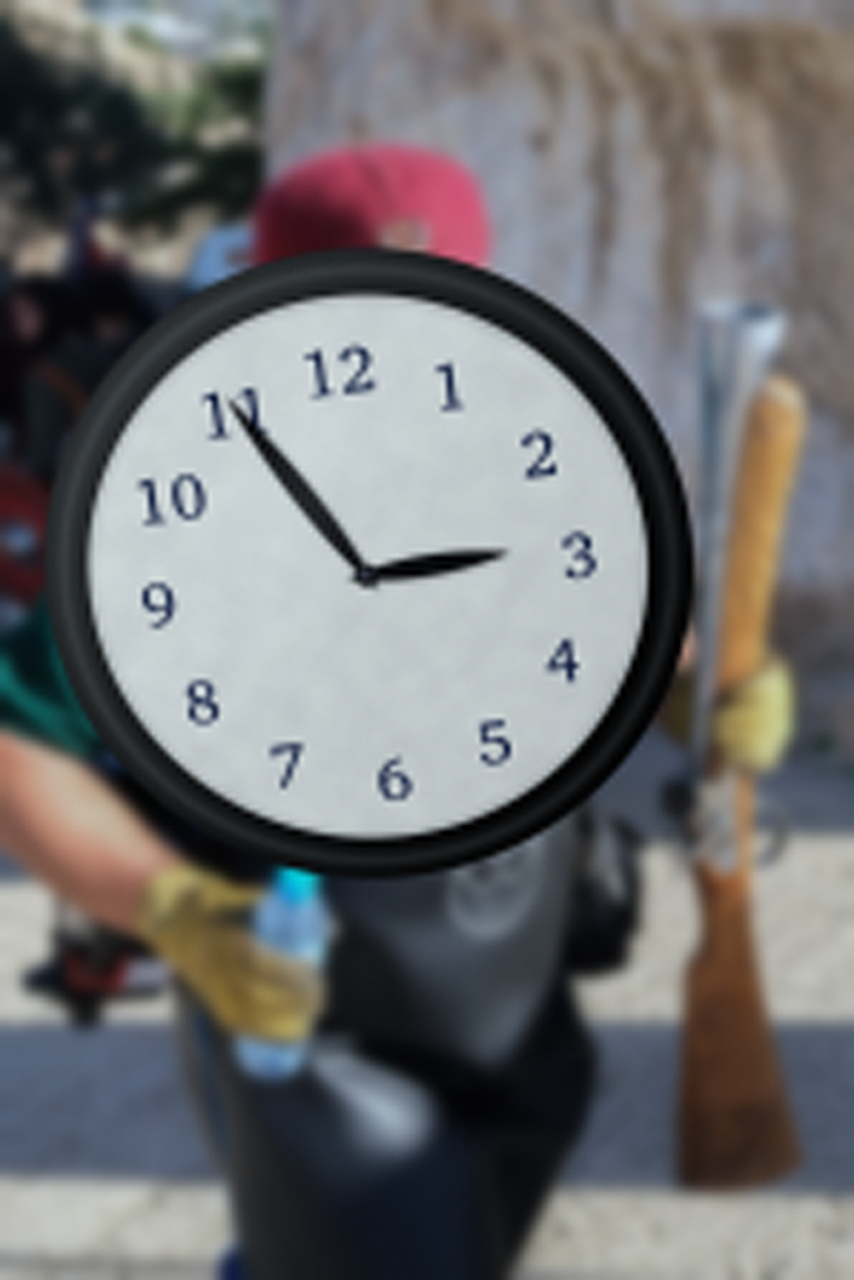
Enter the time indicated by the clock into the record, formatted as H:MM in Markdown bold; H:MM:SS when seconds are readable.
**2:55**
